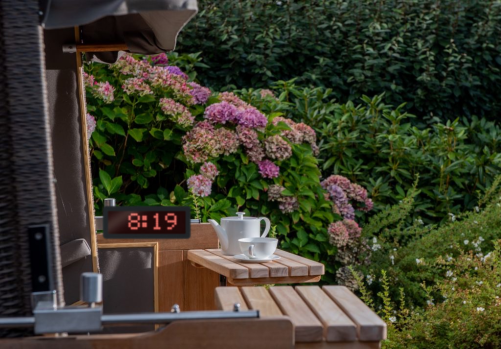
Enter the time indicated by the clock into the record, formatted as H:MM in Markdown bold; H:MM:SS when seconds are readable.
**8:19**
